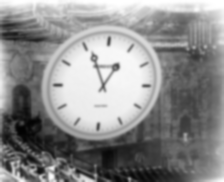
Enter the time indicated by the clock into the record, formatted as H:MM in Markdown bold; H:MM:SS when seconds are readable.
**12:56**
